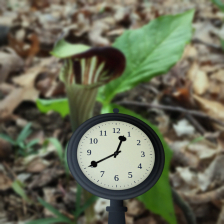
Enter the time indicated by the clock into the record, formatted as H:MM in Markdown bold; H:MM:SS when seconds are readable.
**12:40**
